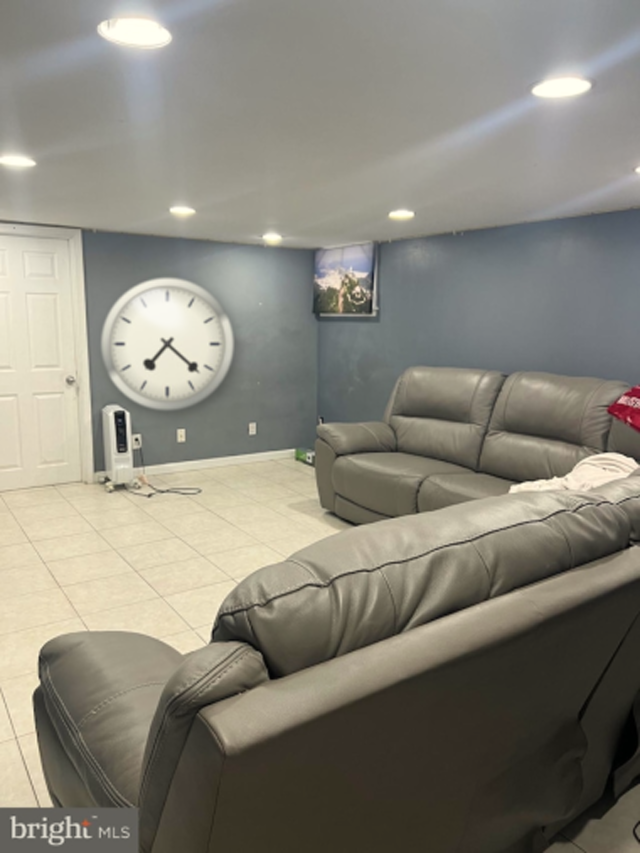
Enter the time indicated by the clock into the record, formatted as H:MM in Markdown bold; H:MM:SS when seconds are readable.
**7:22**
